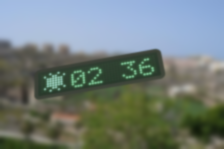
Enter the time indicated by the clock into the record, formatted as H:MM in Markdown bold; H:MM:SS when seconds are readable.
**2:36**
